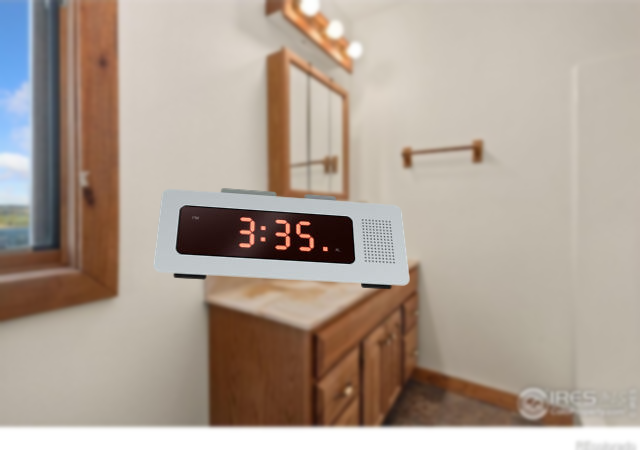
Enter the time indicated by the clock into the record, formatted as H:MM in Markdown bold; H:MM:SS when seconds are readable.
**3:35**
